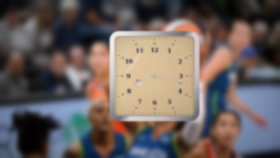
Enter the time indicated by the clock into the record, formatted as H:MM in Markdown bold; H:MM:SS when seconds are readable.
**8:17**
